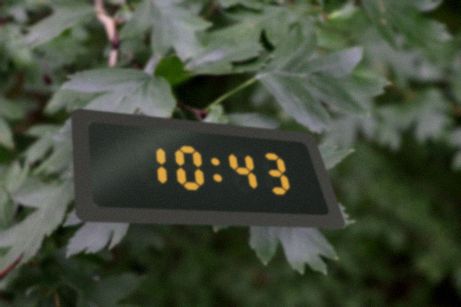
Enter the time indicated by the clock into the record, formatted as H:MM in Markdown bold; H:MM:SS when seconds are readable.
**10:43**
